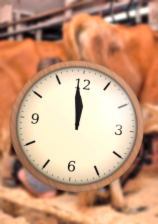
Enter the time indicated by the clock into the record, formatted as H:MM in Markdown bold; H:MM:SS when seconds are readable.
**11:59**
